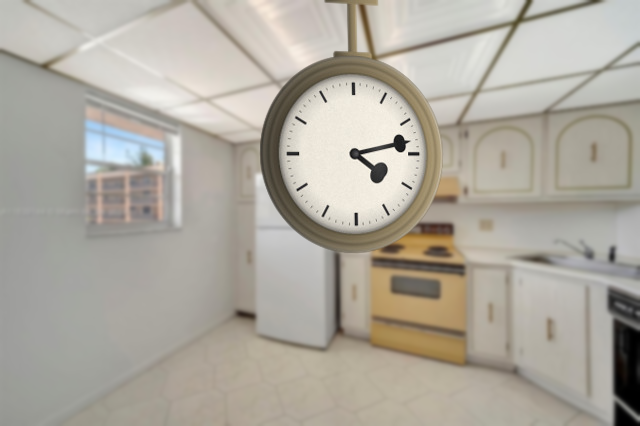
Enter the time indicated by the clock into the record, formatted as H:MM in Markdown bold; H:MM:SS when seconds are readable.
**4:13**
